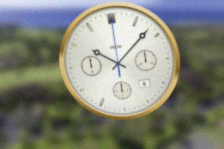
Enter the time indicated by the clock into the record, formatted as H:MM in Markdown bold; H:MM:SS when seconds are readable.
**10:08**
